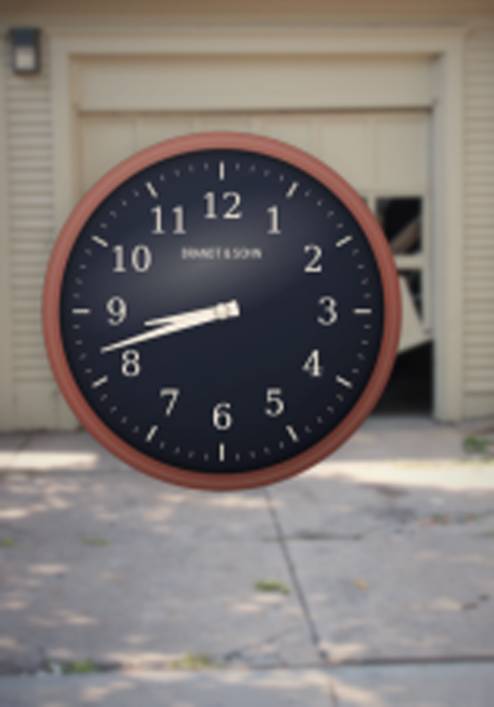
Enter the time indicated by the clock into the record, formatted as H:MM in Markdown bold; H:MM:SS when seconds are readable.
**8:42**
